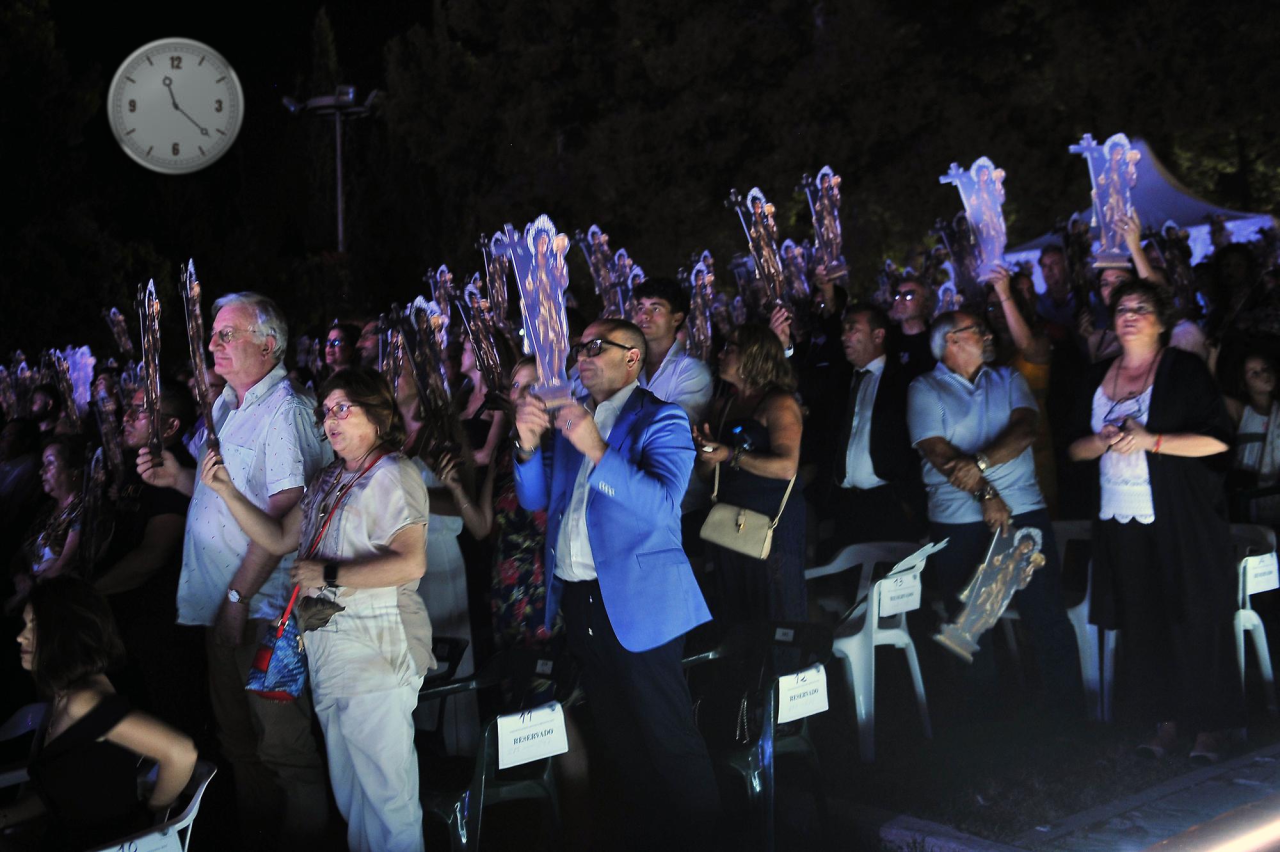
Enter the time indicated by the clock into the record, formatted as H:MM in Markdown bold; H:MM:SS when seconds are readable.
**11:22**
